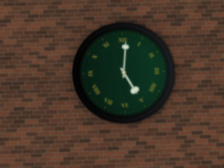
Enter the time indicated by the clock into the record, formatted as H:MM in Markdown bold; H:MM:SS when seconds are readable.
**5:01**
